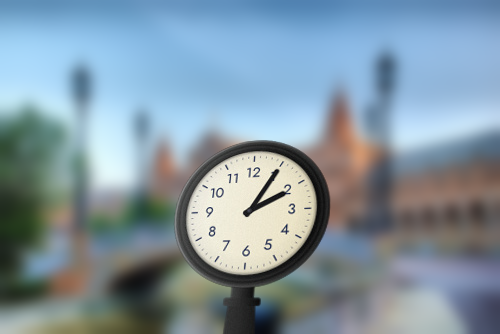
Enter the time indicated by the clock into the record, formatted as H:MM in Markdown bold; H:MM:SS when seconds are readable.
**2:05**
